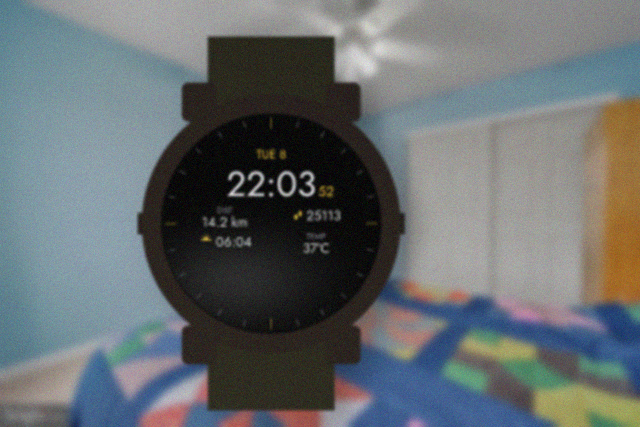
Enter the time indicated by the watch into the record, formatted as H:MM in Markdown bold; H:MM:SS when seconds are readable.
**22:03**
